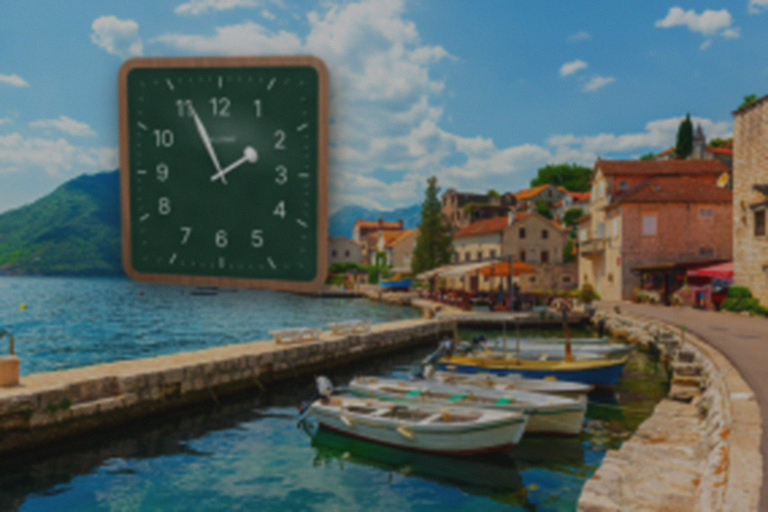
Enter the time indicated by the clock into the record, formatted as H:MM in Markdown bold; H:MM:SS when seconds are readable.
**1:56**
